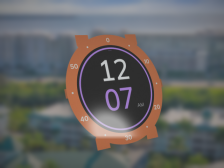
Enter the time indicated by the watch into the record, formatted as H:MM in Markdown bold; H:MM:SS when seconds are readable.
**12:07**
